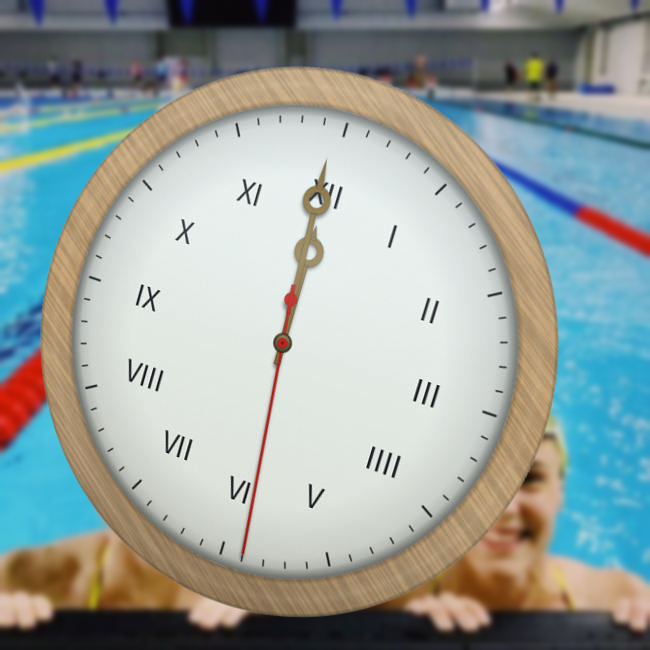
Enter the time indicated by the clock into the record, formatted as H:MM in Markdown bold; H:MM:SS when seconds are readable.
**11:59:29**
